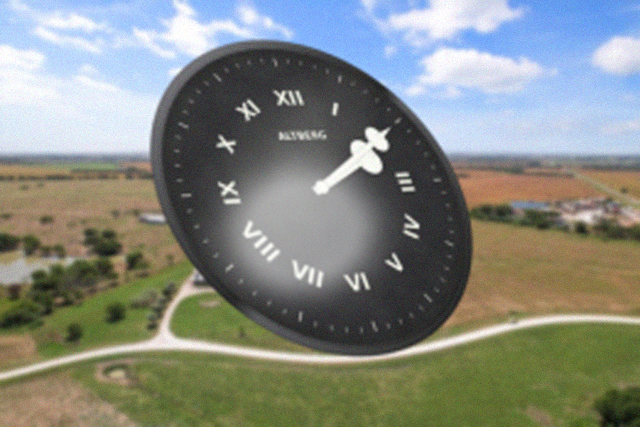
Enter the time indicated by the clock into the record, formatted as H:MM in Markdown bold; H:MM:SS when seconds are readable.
**2:10**
